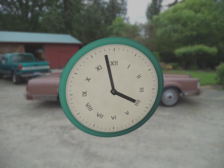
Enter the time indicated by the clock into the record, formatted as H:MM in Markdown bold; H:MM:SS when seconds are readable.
**3:58**
